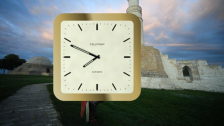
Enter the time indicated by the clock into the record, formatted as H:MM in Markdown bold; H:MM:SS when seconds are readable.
**7:49**
